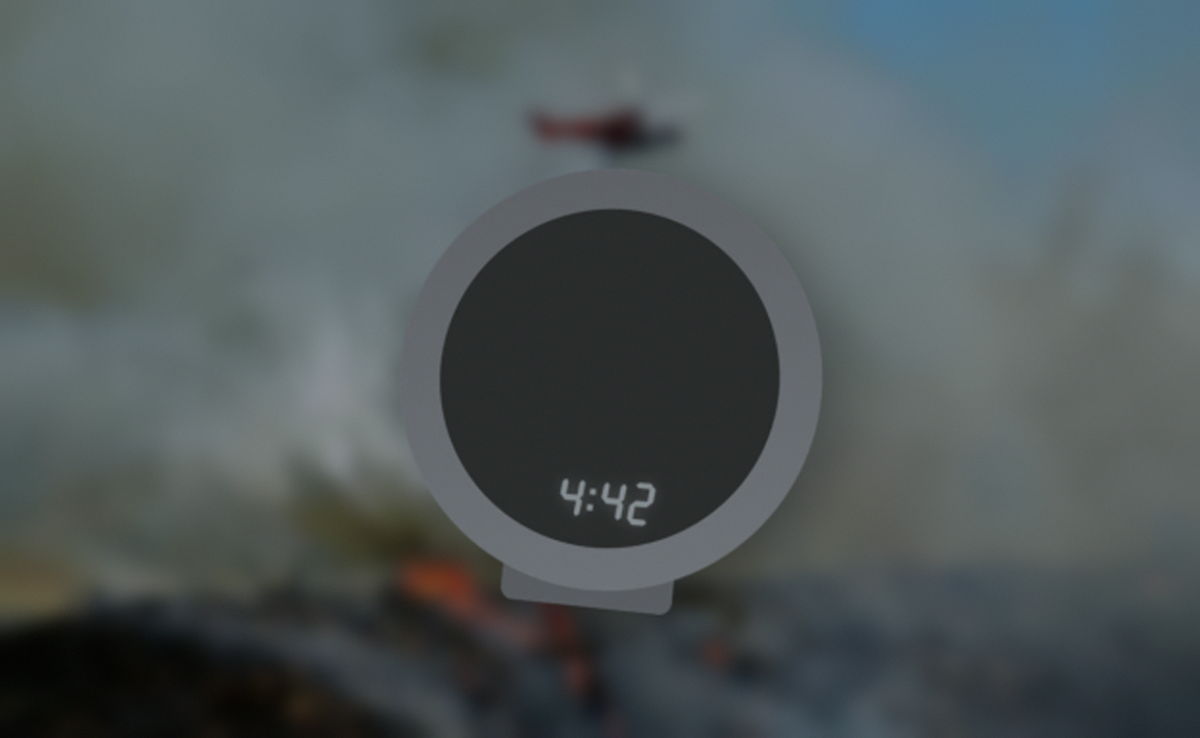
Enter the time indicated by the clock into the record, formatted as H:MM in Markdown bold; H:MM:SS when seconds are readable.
**4:42**
